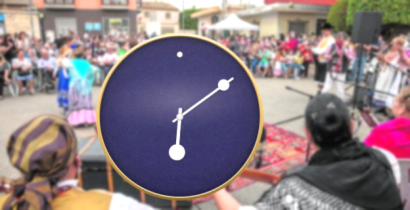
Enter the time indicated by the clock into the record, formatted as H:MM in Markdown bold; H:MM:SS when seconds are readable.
**6:09**
